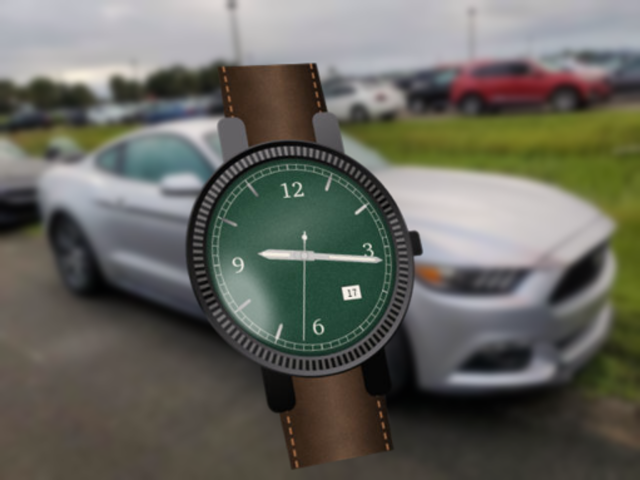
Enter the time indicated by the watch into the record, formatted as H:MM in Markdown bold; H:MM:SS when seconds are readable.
**9:16:32**
